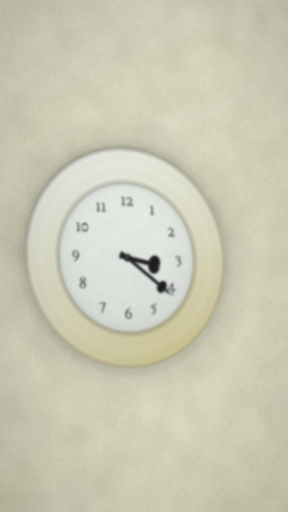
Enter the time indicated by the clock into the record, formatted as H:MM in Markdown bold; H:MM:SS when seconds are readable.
**3:21**
